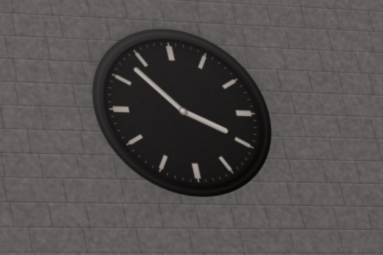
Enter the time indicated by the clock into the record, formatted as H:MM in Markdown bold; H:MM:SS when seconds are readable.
**3:53**
